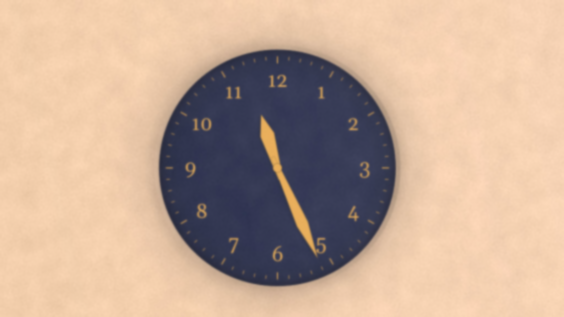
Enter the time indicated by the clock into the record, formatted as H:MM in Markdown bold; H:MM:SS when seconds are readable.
**11:26**
